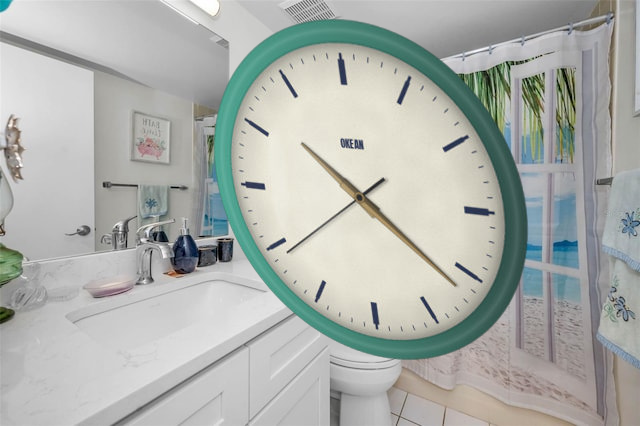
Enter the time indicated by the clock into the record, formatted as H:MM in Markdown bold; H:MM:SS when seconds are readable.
**10:21:39**
